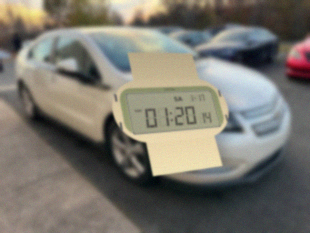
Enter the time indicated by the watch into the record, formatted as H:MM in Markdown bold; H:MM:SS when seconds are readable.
**1:20:14**
